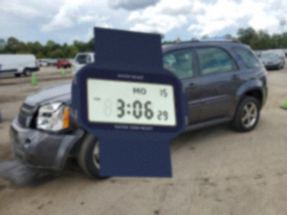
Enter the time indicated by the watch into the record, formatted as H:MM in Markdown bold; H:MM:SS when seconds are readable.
**3:06**
